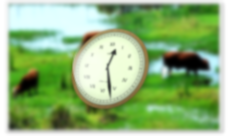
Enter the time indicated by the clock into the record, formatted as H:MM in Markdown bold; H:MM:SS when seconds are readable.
**12:27**
